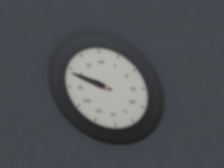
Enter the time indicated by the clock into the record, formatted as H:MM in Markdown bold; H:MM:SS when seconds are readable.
**9:49**
